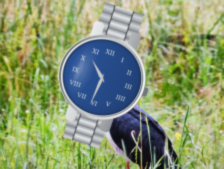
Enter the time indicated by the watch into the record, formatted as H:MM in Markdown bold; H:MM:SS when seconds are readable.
**10:31**
